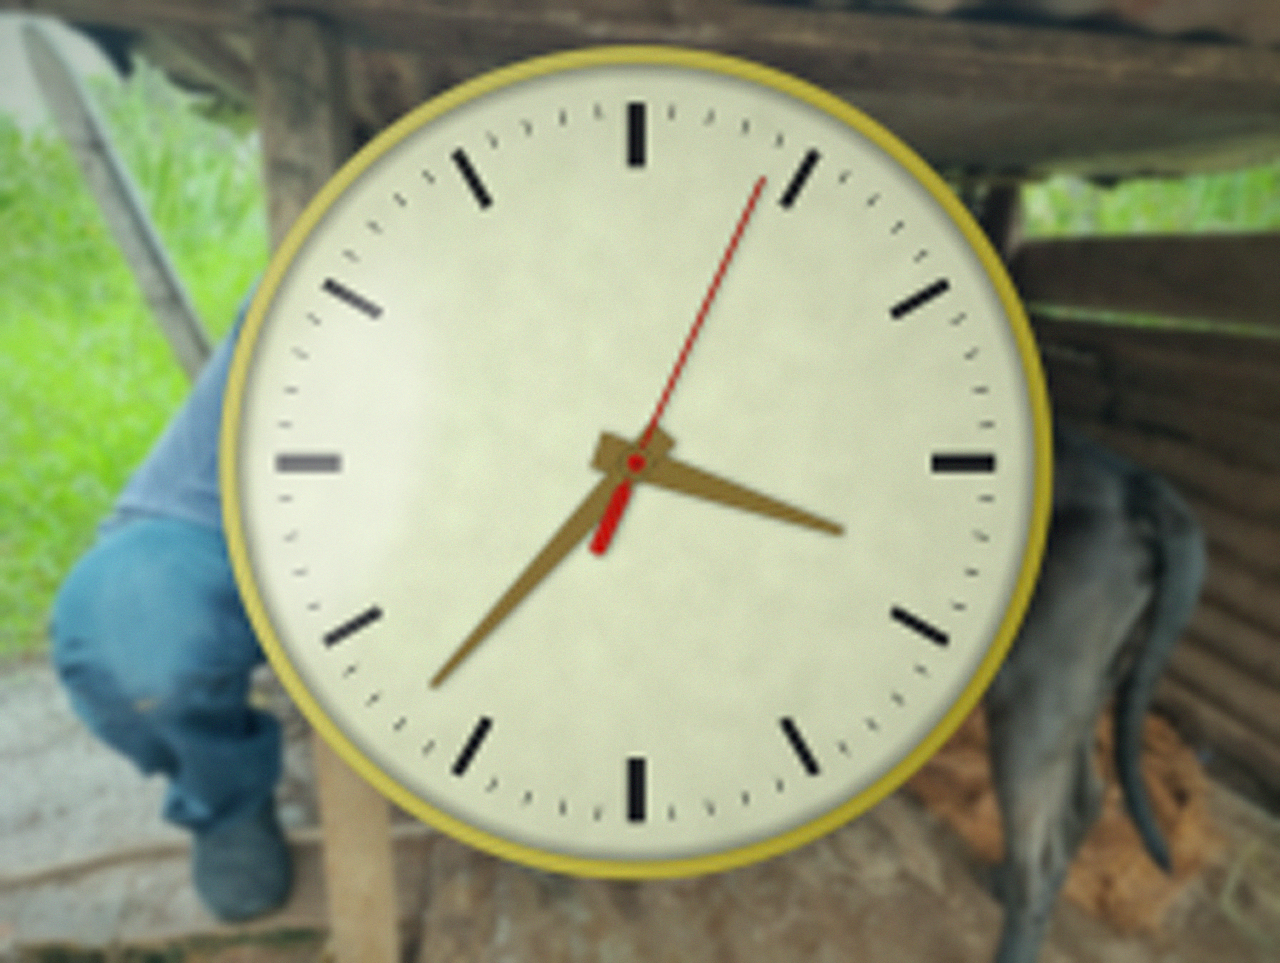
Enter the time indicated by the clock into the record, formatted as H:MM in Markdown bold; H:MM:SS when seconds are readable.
**3:37:04**
